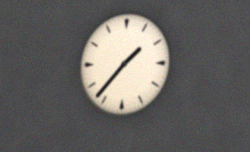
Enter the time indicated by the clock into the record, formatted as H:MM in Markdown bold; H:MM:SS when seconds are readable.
**1:37**
